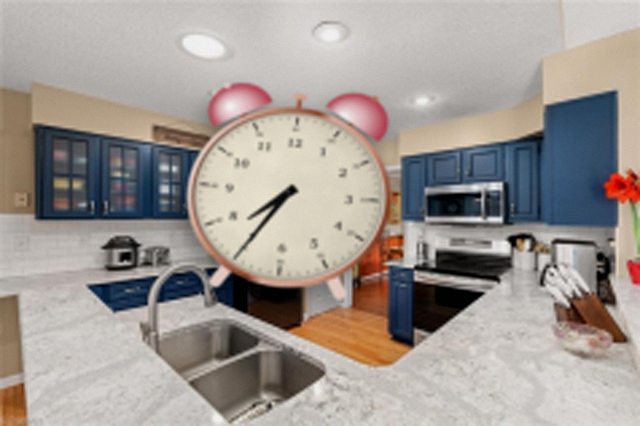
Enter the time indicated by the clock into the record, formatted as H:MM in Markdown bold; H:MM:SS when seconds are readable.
**7:35**
